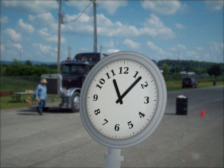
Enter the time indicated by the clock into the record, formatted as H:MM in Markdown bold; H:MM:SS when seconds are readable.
**11:07**
